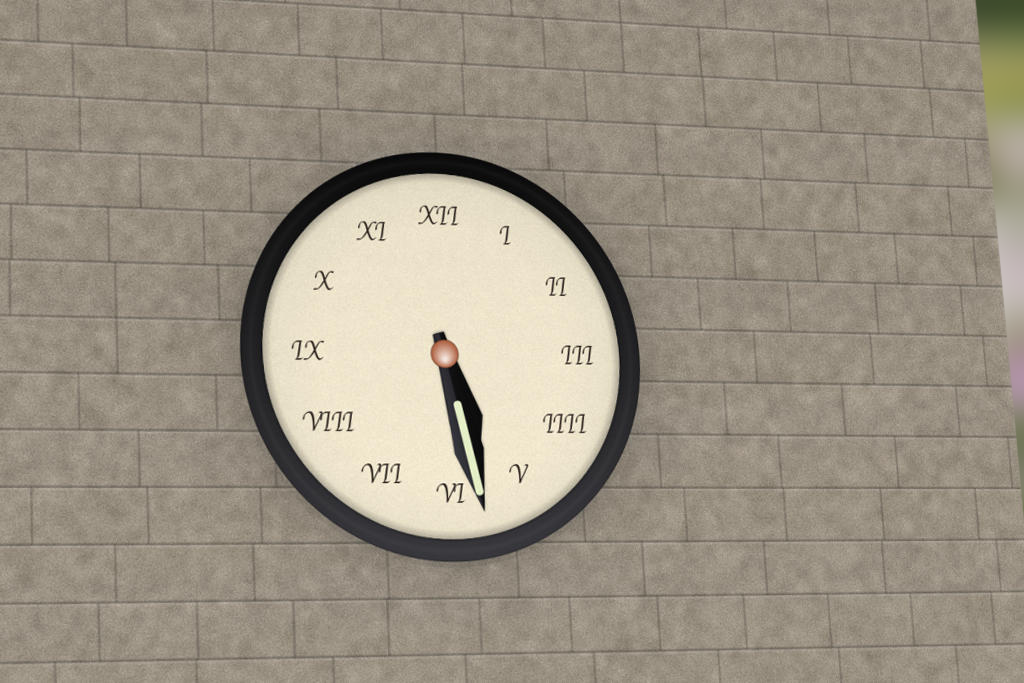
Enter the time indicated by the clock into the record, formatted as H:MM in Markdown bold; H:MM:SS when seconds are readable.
**5:28**
